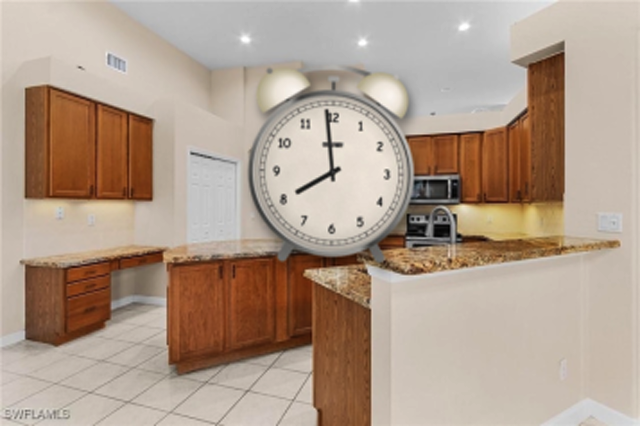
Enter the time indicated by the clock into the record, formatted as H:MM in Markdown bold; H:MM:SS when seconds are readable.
**7:59**
